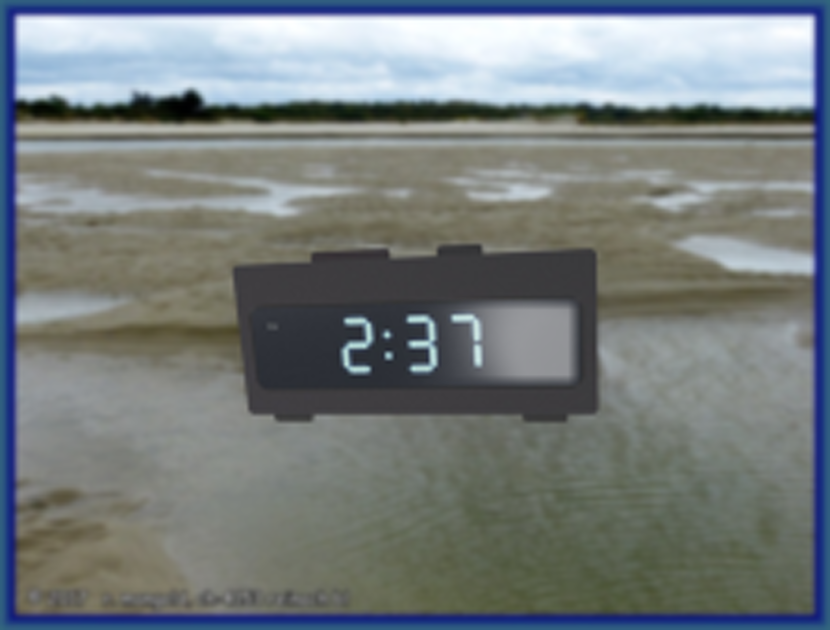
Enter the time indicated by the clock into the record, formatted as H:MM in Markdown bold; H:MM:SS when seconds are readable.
**2:37**
